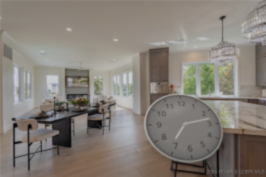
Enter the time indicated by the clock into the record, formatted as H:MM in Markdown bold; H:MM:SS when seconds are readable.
**7:13**
